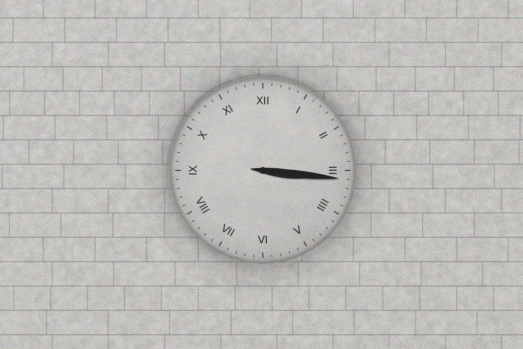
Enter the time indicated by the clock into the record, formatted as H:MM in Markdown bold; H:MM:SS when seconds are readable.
**3:16**
